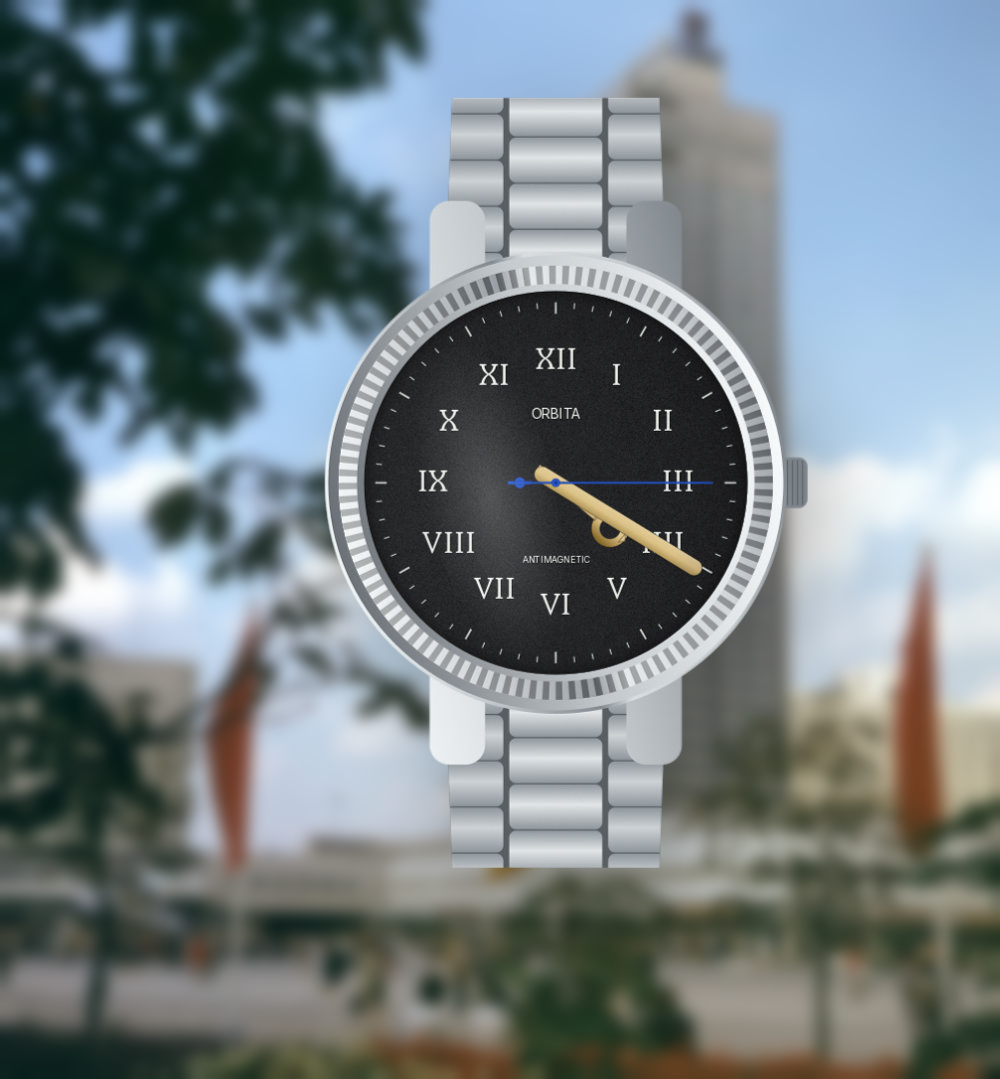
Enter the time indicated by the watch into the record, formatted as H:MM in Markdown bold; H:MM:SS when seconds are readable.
**4:20:15**
